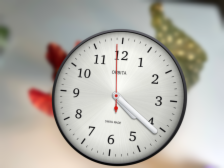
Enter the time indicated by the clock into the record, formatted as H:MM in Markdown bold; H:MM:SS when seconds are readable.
**4:20:59**
